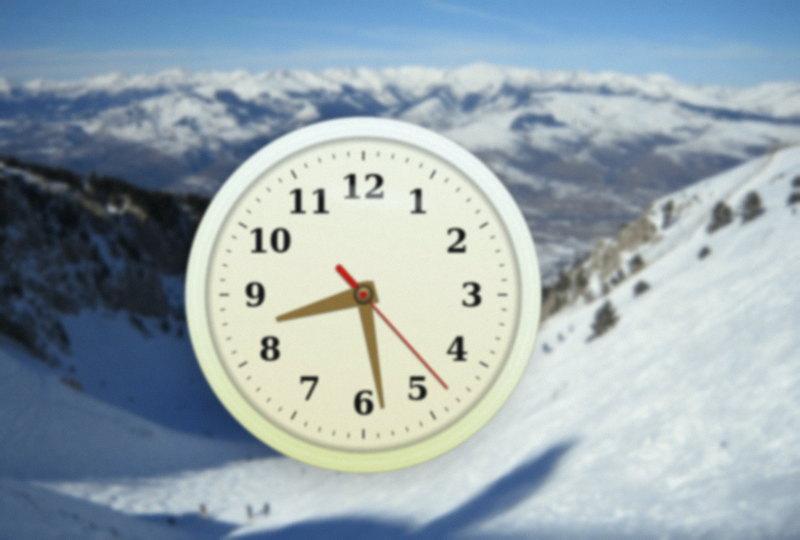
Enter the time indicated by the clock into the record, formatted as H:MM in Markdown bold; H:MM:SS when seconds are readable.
**8:28:23**
